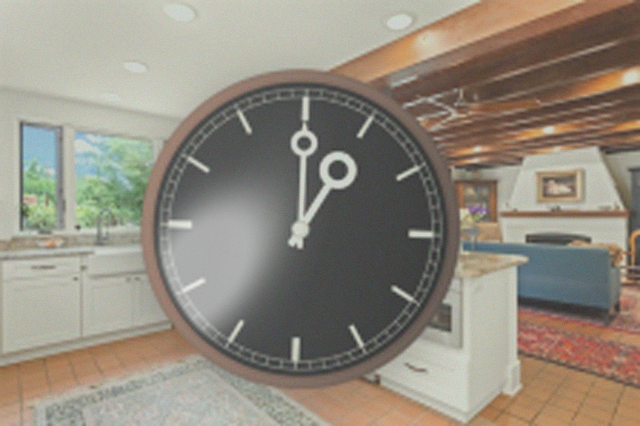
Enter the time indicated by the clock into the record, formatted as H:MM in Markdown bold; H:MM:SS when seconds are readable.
**1:00**
